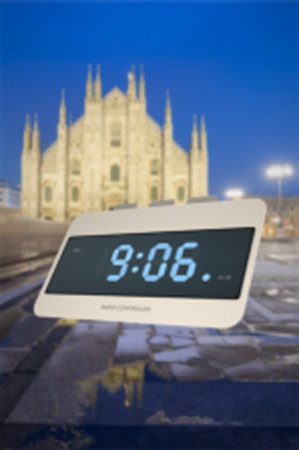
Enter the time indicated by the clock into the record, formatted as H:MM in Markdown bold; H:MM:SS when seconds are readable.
**9:06**
